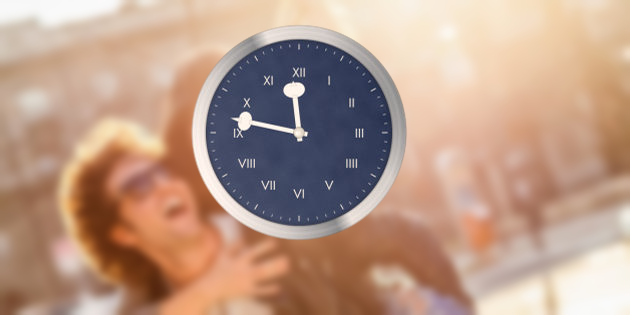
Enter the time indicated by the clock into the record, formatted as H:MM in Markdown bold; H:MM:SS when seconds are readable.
**11:47**
